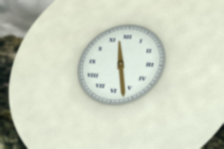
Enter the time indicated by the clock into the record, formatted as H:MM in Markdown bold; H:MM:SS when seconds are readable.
**11:27**
